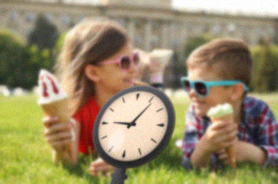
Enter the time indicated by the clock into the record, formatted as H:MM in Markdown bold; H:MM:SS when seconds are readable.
**9:06**
